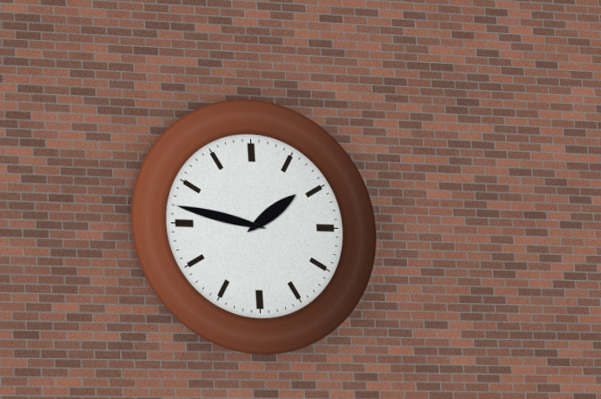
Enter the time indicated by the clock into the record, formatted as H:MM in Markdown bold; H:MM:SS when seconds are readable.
**1:47**
